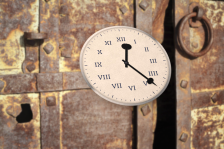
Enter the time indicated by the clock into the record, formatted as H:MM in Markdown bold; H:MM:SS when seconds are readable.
**12:23**
